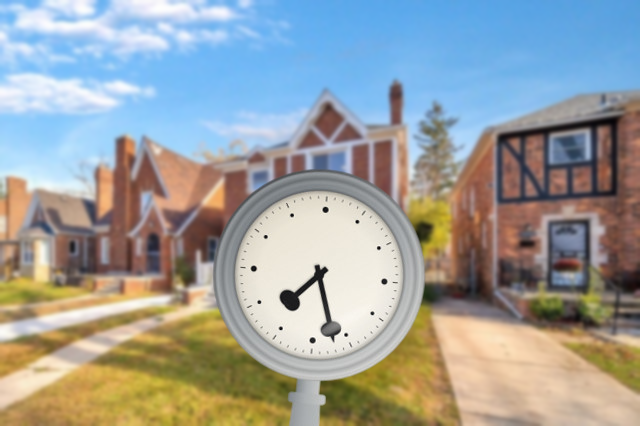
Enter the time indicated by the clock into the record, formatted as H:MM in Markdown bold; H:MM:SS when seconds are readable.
**7:27**
